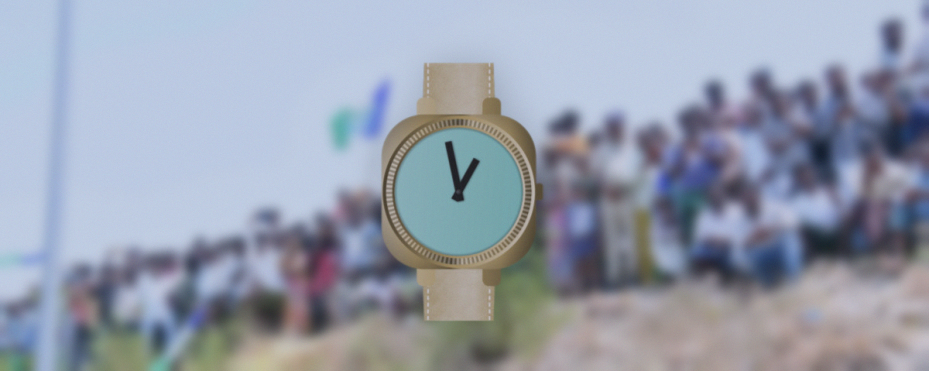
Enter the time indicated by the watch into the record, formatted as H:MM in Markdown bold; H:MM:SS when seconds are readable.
**12:58**
